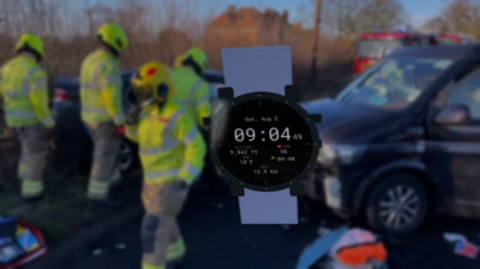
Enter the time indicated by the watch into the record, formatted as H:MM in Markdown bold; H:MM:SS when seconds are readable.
**9:04**
